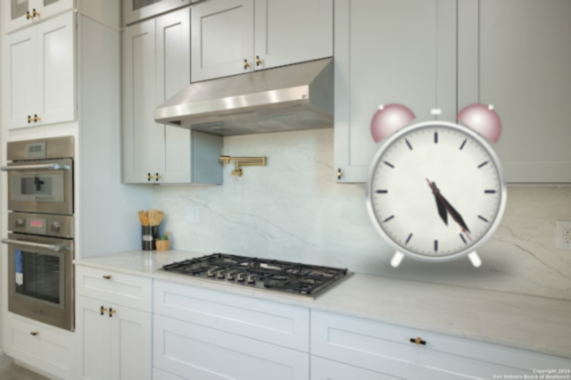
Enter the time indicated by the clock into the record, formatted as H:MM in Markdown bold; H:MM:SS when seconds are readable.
**5:23:24**
